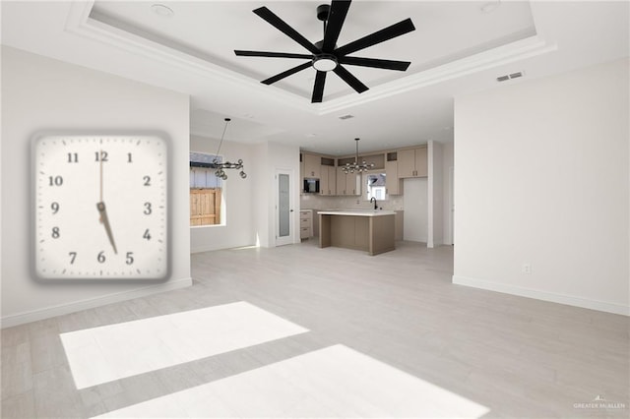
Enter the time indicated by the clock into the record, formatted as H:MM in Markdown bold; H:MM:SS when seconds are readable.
**5:27:00**
